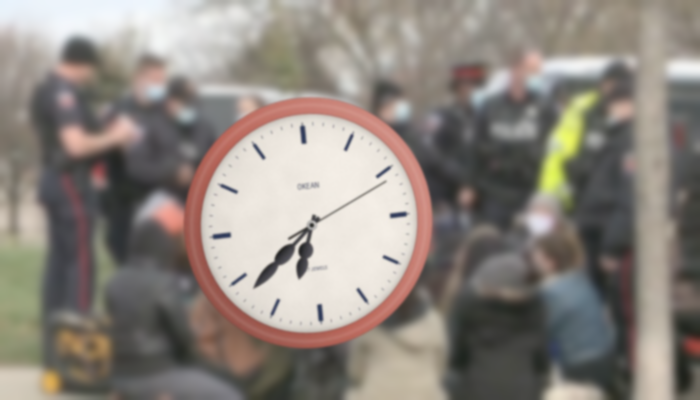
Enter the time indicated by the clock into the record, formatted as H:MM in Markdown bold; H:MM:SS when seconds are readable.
**6:38:11**
